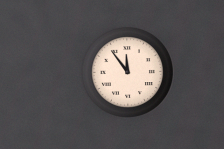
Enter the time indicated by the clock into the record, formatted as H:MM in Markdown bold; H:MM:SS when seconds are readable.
**11:54**
